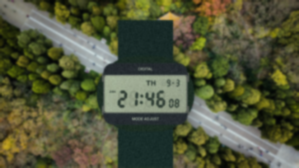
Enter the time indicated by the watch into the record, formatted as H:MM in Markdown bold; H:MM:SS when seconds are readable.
**21:46**
